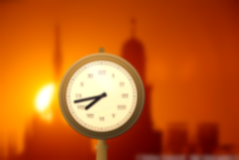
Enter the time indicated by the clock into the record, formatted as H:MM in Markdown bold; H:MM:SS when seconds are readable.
**7:43**
